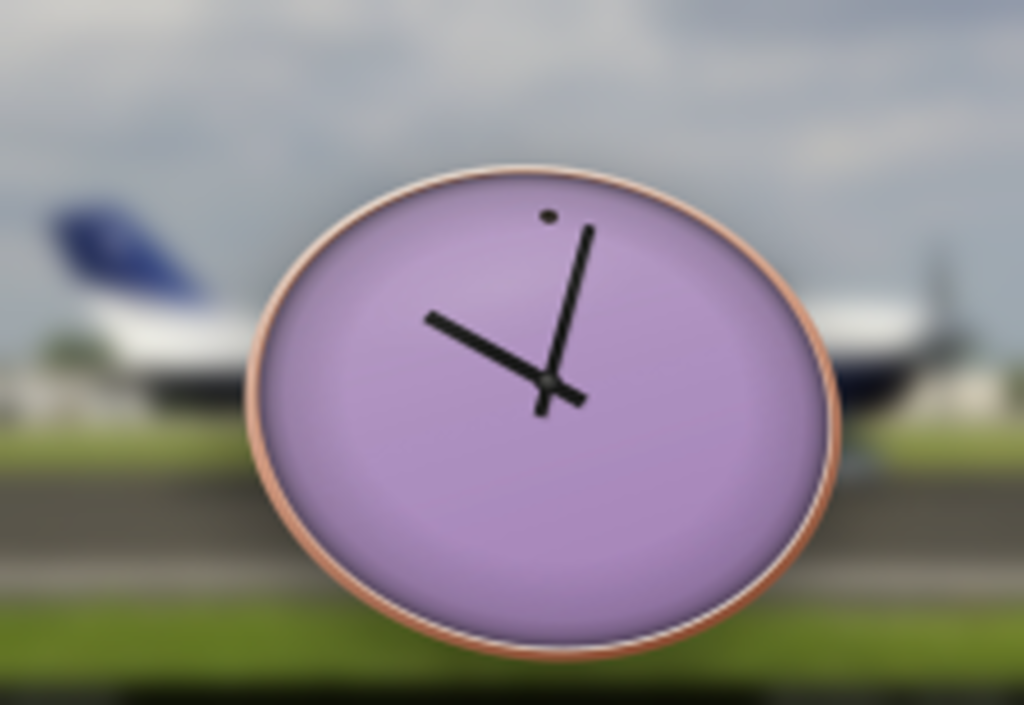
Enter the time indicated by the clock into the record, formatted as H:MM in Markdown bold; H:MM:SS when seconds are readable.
**10:02**
